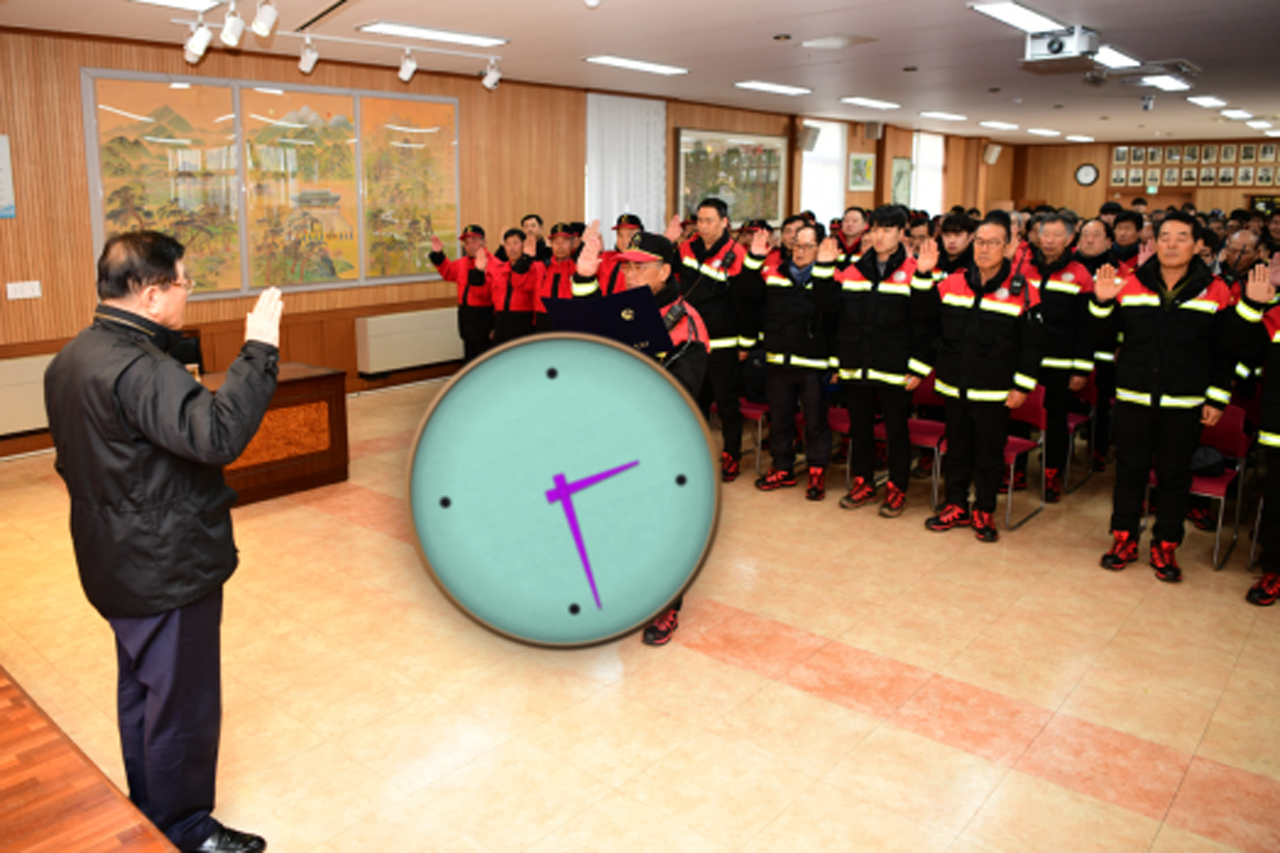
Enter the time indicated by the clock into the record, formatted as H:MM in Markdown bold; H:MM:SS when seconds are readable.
**2:28**
